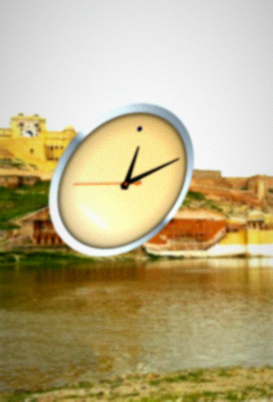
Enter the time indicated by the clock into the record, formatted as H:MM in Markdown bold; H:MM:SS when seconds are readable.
**12:10:45**
